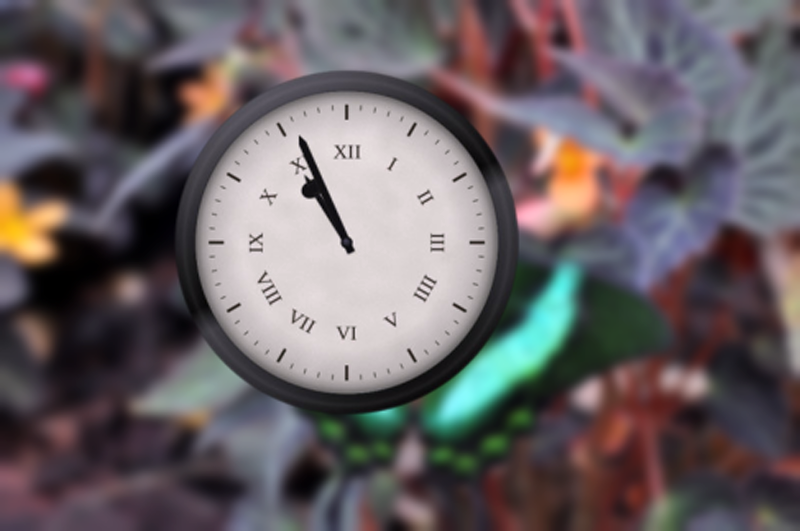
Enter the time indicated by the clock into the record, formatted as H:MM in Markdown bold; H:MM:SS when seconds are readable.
**10:56**
